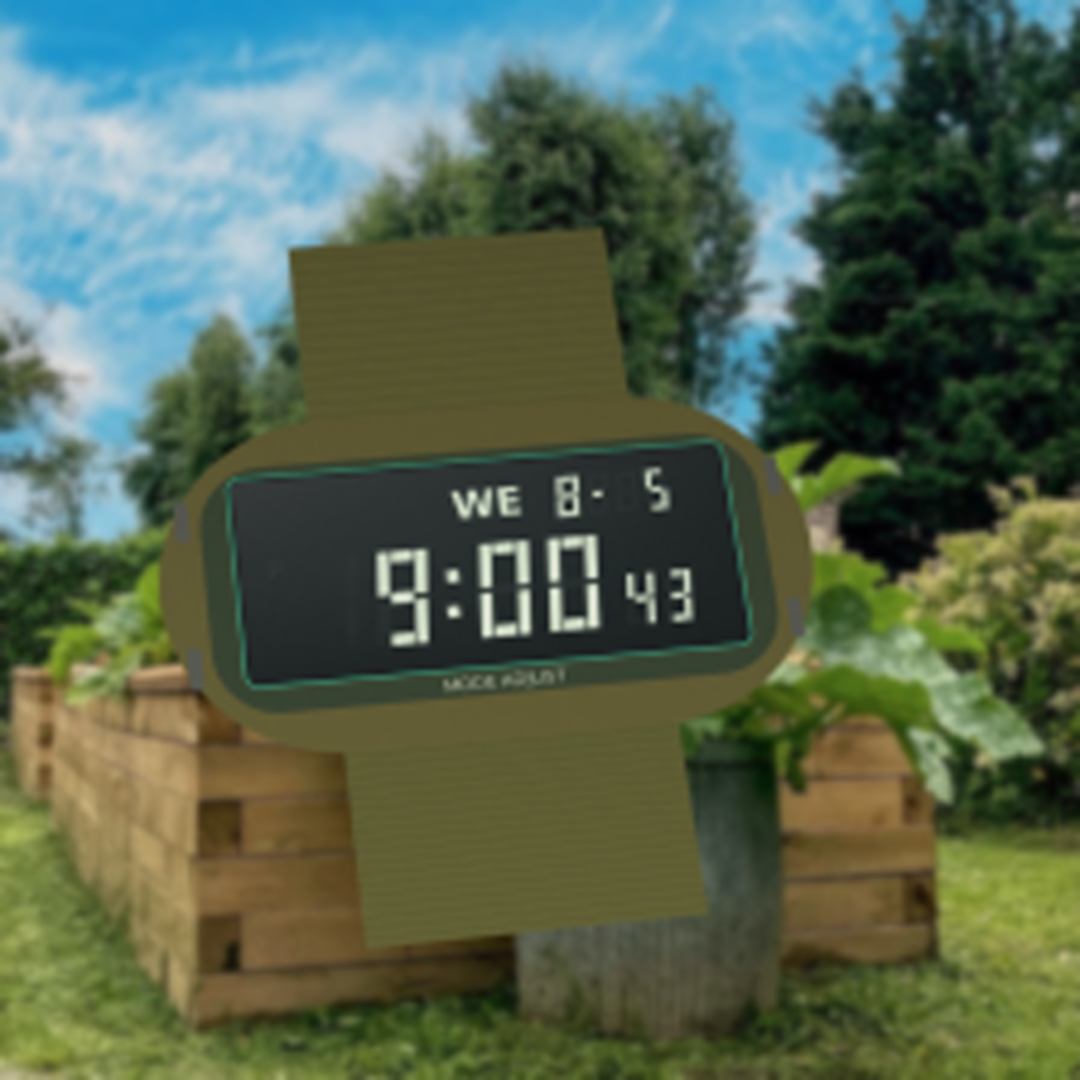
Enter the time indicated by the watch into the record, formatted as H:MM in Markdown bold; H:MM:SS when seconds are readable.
**9:00:43**
